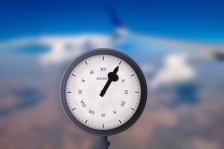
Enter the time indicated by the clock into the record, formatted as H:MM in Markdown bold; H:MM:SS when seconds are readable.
**1:05**
